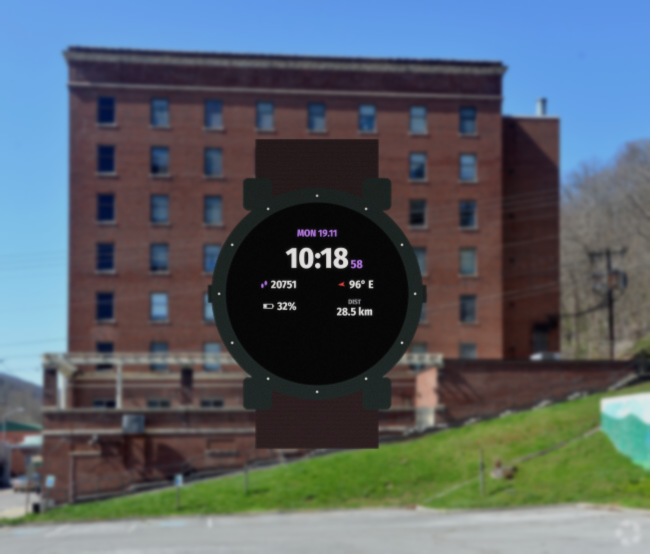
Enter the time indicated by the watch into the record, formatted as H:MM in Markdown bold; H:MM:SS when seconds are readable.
**10:18:58**
